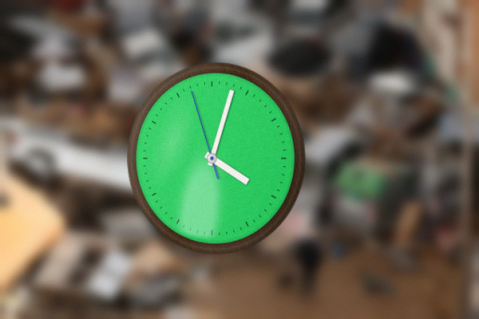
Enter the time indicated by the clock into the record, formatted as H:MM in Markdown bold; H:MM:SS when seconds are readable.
**4:02:57**
